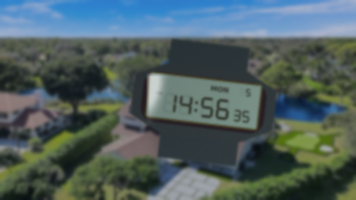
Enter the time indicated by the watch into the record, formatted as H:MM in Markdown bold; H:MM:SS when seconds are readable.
**14:56:35**
